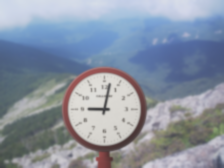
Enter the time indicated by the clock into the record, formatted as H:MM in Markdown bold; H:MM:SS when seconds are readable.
**9:02**
